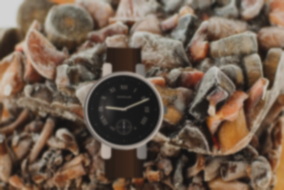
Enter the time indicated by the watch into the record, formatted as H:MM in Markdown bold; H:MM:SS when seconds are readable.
**9:11**
